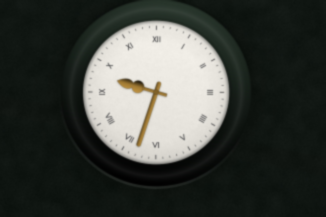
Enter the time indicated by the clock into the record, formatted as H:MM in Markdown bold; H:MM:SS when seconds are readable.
**9:33**
